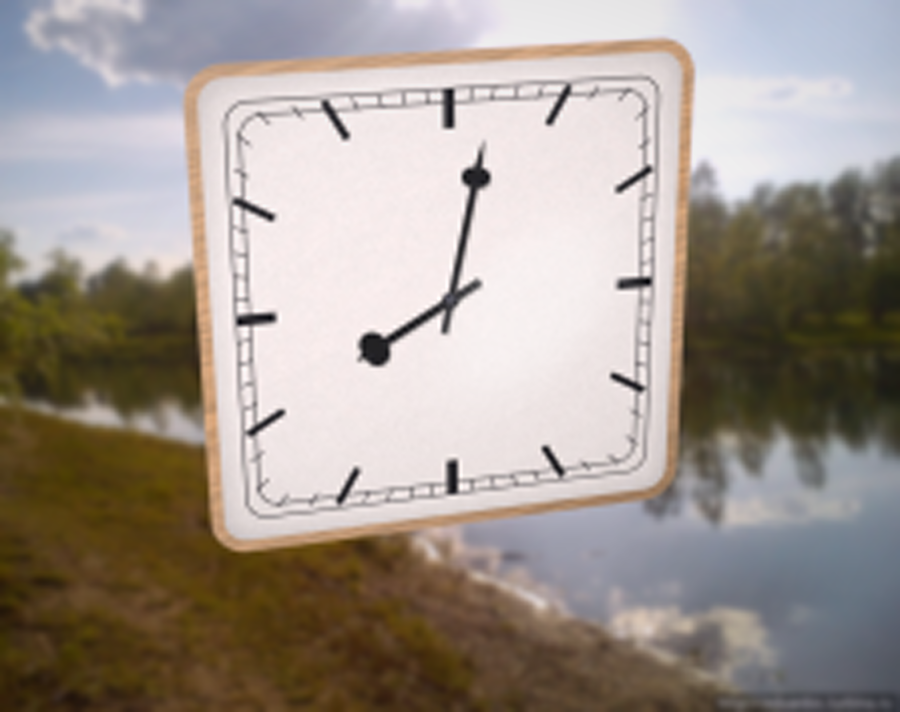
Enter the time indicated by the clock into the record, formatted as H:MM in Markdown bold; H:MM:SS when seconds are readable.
**8:02**
